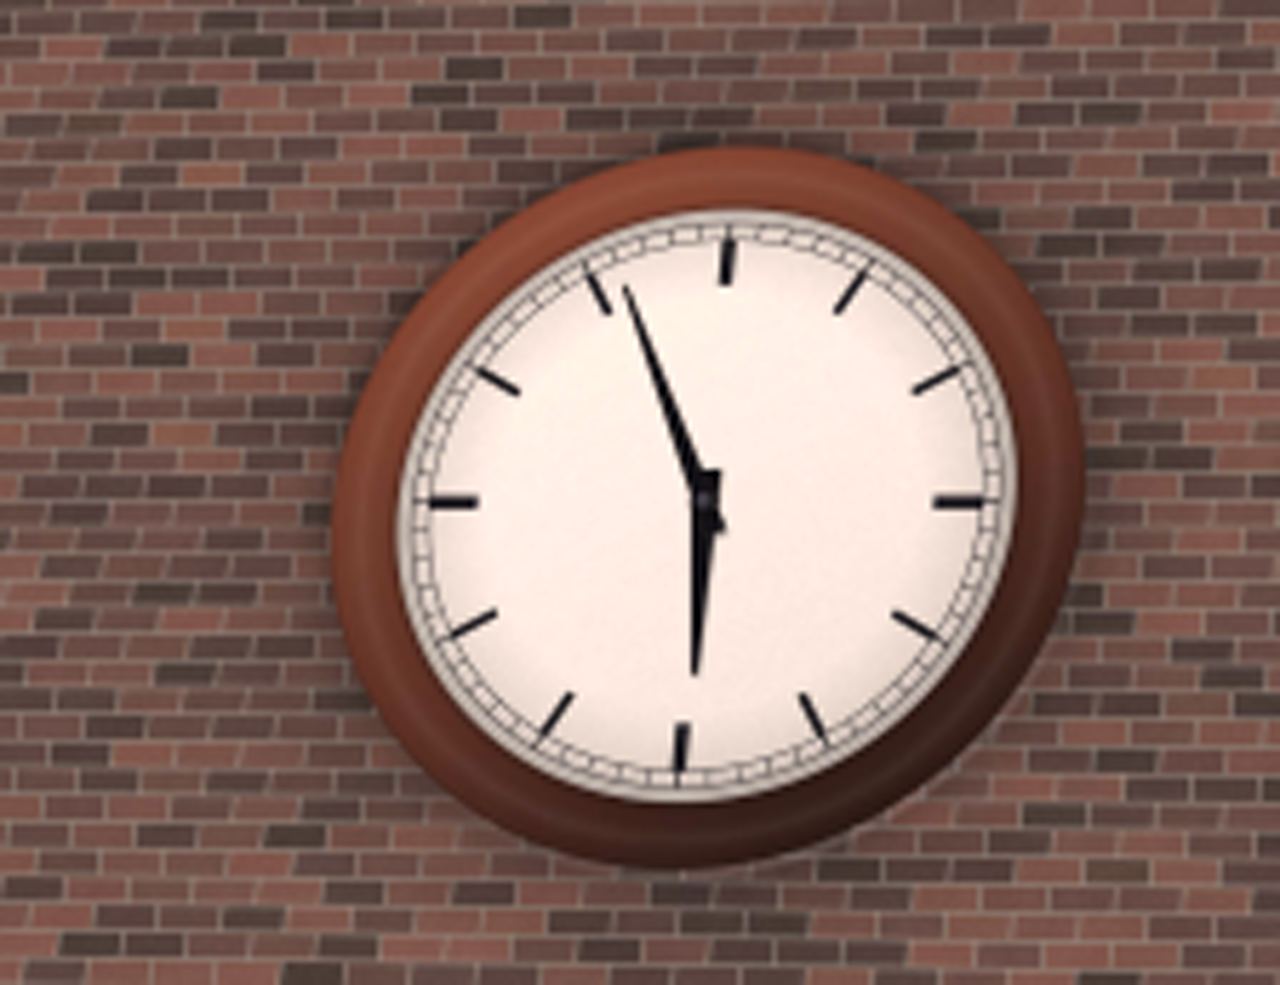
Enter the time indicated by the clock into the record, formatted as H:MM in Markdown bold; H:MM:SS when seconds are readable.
**5:56**
